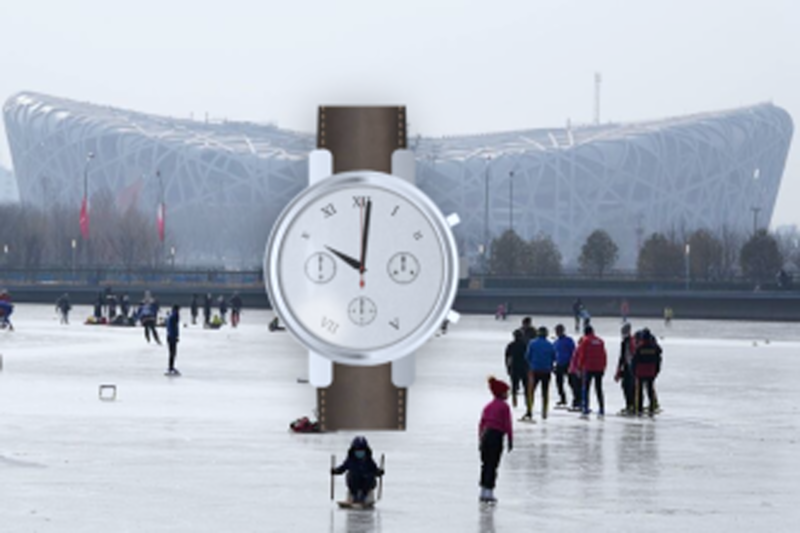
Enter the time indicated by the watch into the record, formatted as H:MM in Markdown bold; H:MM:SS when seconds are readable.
**10:01**
